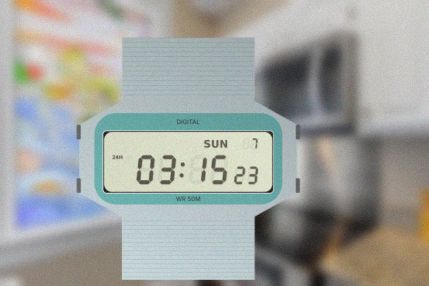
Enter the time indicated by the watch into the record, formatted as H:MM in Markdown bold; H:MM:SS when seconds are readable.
**3:15:23**
